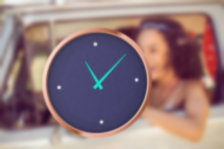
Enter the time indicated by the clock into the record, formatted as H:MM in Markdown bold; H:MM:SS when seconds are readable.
**11:08**
